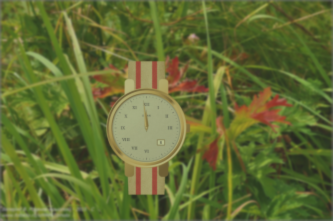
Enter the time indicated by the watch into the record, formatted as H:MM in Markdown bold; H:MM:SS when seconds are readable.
**11:59**
